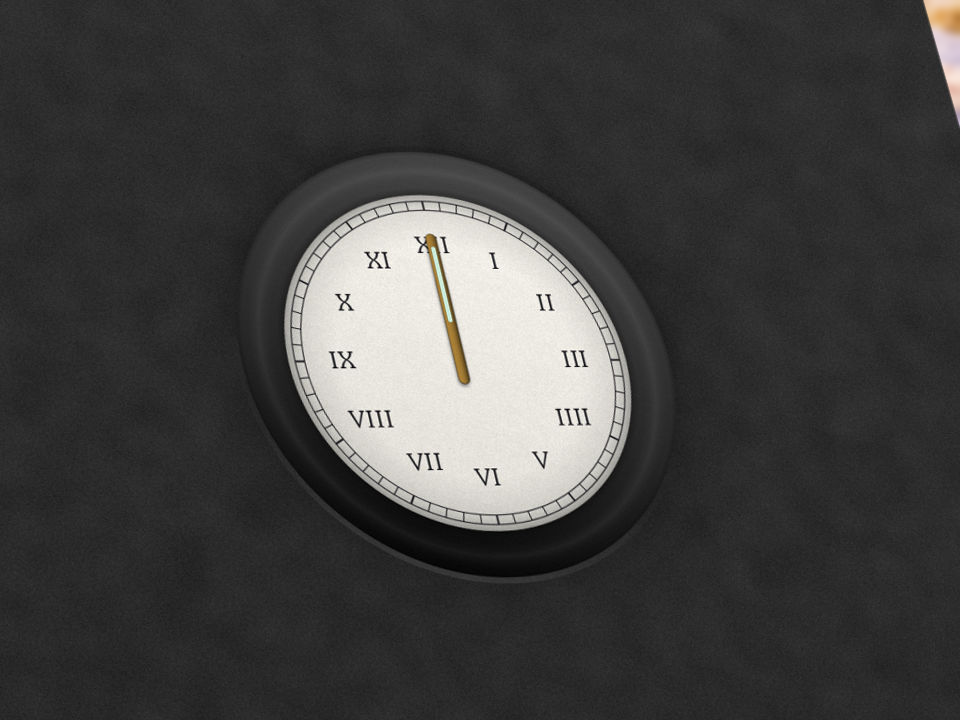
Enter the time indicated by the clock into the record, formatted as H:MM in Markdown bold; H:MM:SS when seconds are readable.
**12:00**
